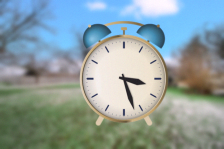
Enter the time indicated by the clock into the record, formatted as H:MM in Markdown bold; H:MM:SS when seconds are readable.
**3:27**
